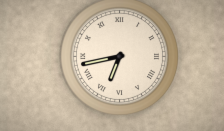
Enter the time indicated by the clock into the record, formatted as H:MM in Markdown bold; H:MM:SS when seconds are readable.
**6:43**
